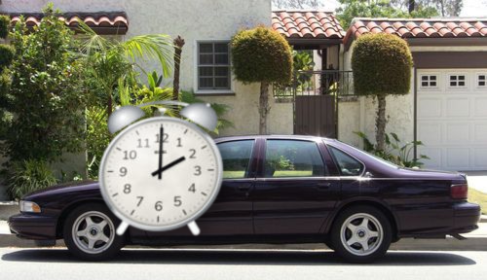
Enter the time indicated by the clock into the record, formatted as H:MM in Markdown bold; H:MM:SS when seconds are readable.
**2:00**
